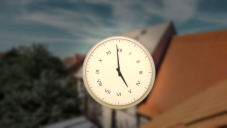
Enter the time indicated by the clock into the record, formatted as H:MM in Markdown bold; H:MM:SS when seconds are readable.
**4:59**
